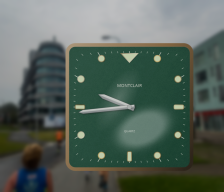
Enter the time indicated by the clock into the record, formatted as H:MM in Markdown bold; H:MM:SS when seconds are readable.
**9:44**
